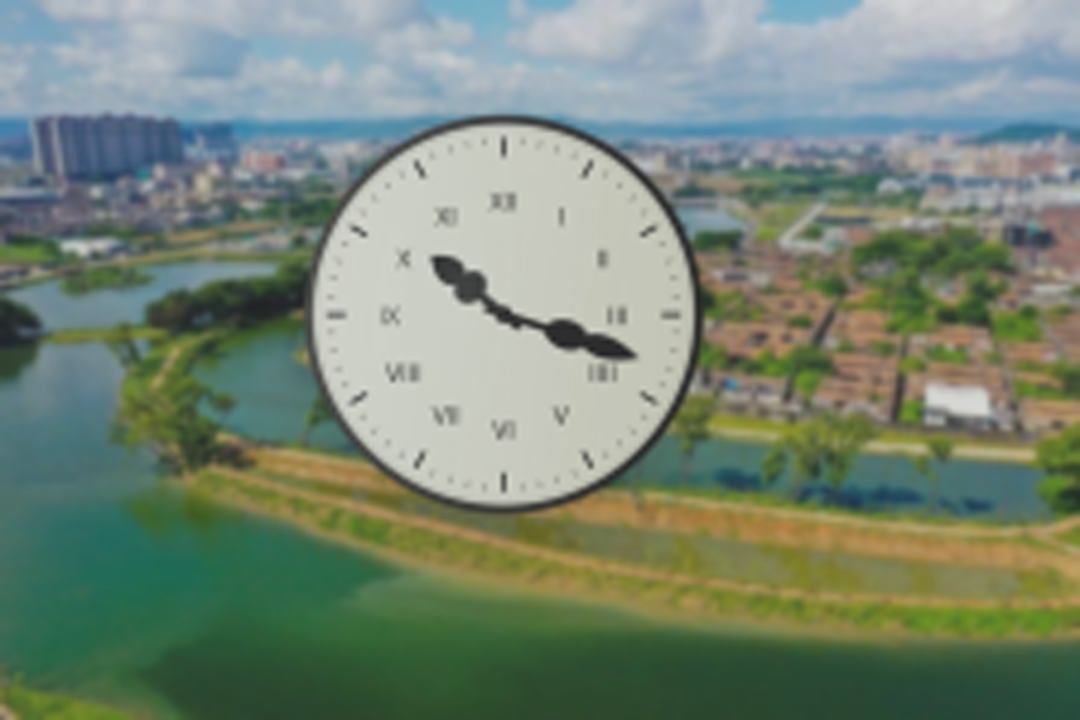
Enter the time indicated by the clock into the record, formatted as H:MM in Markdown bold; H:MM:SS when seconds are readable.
**10:18**
